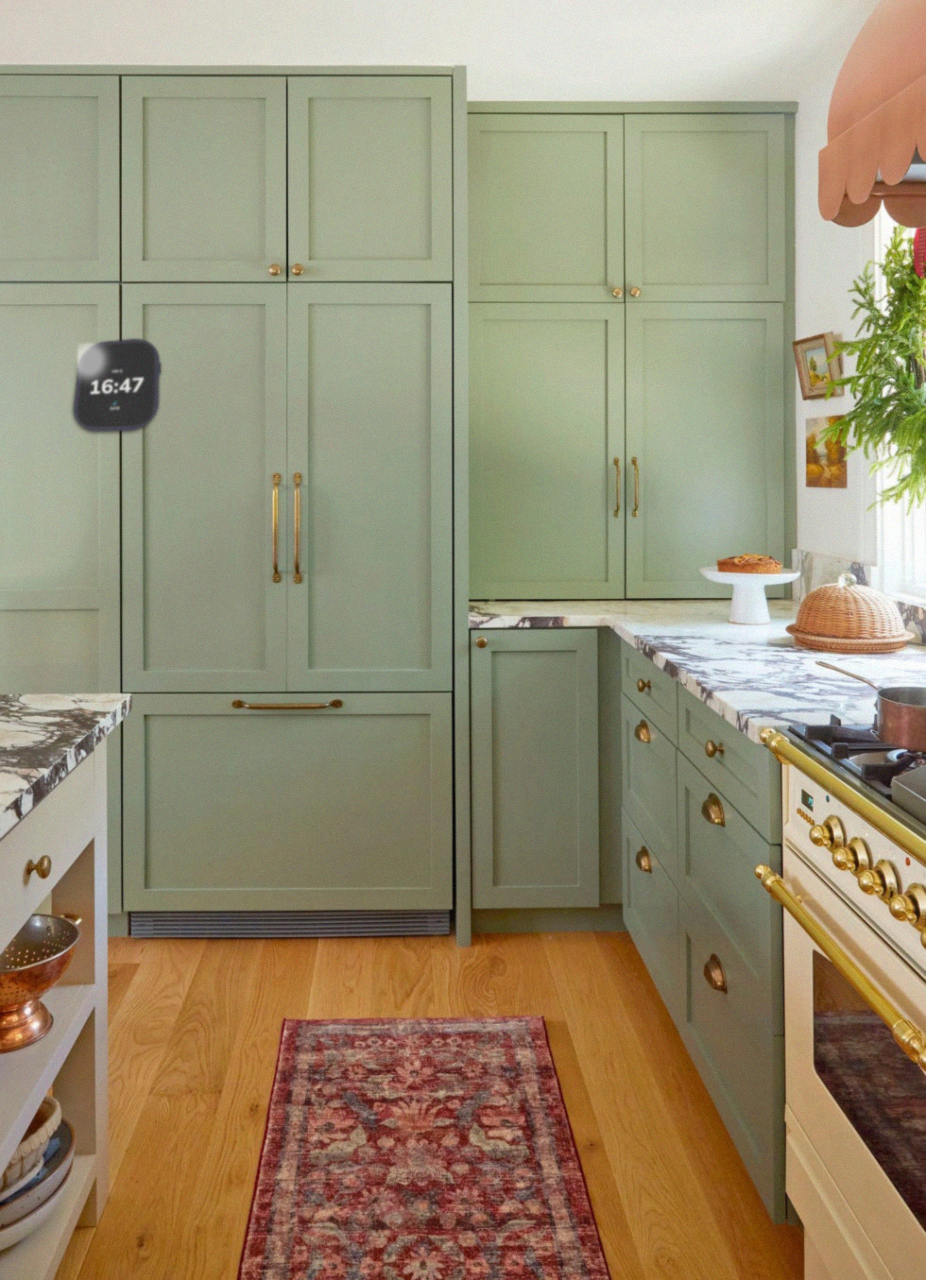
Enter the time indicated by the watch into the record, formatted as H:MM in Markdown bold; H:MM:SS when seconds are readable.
**16:47**
